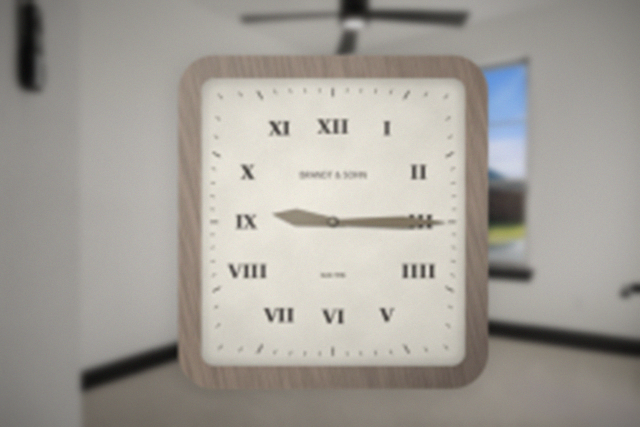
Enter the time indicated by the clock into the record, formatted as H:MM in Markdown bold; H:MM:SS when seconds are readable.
**9:15**
